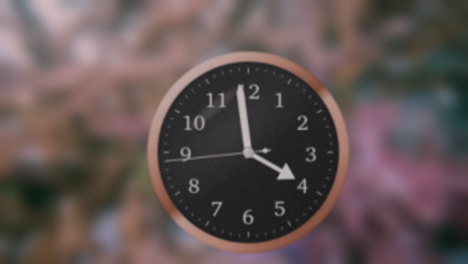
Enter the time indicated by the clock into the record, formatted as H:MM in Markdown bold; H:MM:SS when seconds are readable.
**3:58:44**
